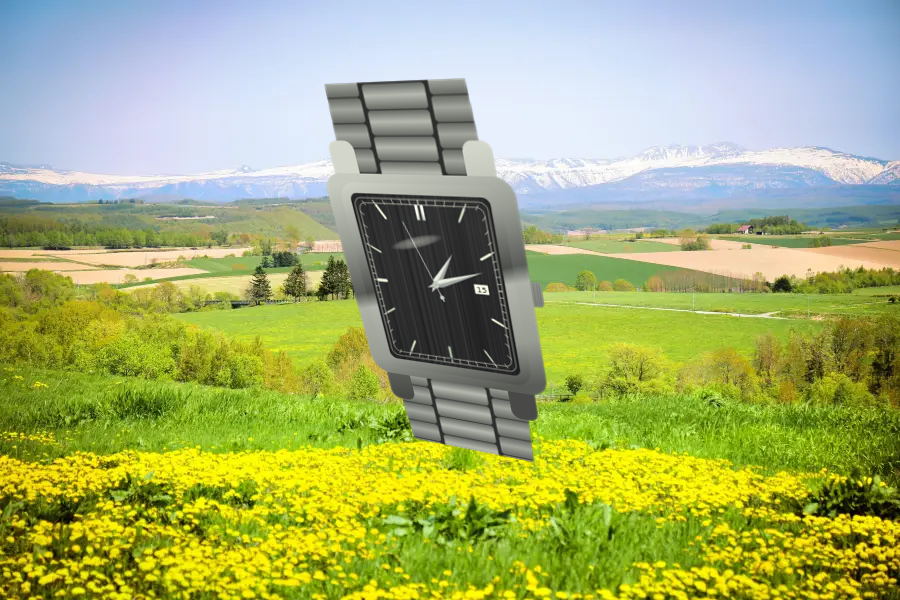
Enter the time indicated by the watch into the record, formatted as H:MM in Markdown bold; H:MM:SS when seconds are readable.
**1:11:57**
